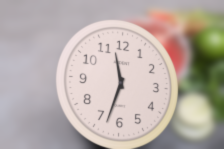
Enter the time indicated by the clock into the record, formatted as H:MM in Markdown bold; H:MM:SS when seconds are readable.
**11:33**
